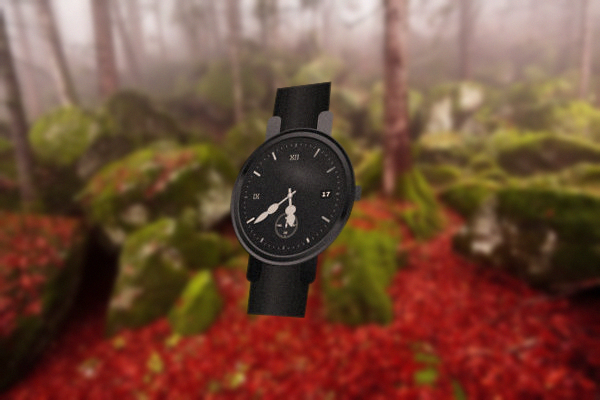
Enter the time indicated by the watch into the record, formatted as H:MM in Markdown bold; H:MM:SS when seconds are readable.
**5:39**
